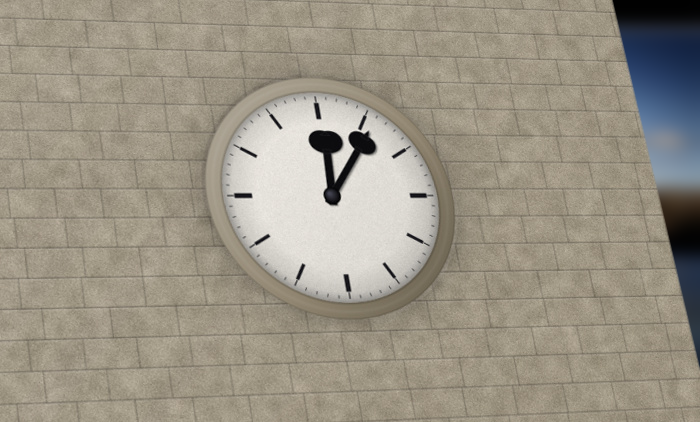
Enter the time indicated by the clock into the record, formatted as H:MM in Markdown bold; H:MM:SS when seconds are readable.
**12:06**
